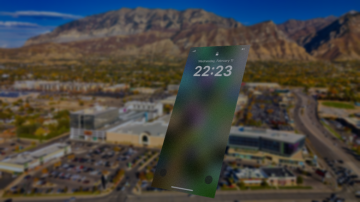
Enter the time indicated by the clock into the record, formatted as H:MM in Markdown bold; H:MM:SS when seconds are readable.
**22:23**
